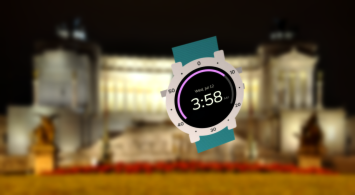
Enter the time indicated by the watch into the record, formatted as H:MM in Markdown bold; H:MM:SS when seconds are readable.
**3:58**
